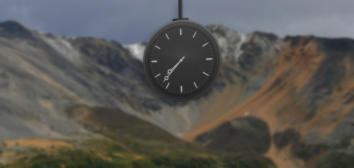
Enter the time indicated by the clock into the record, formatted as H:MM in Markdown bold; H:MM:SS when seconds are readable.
**7:37**
